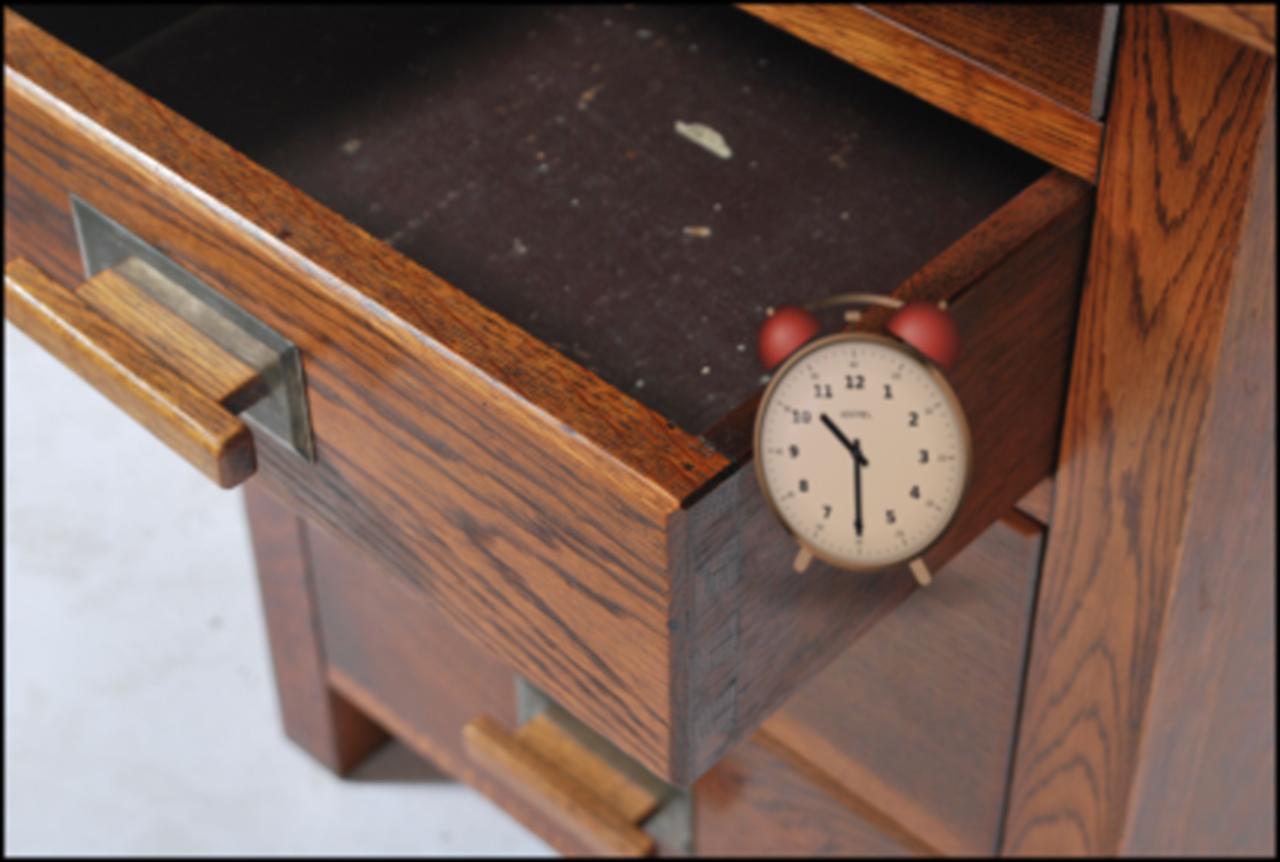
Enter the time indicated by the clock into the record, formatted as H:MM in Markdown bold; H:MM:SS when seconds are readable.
**10:30**
